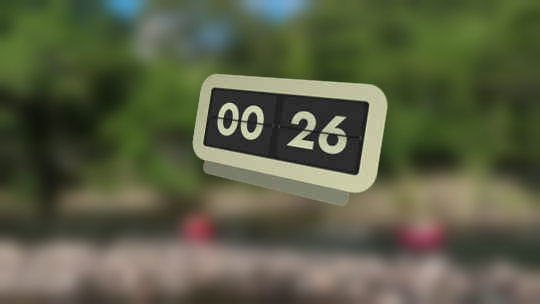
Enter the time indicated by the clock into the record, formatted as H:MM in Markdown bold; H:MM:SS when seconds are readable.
**0:26**
